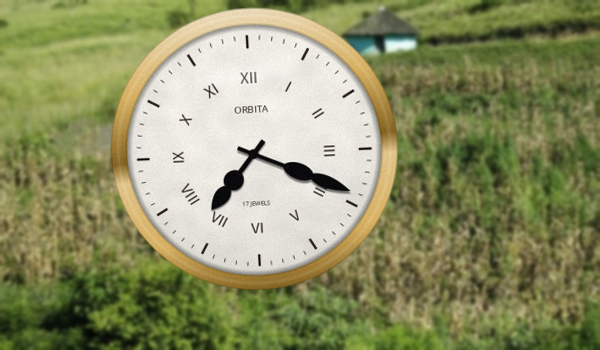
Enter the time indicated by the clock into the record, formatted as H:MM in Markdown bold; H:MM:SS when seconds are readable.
**7:19**
